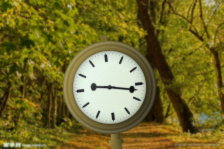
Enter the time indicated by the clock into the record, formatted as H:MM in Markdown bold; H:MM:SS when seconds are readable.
**9:17**
